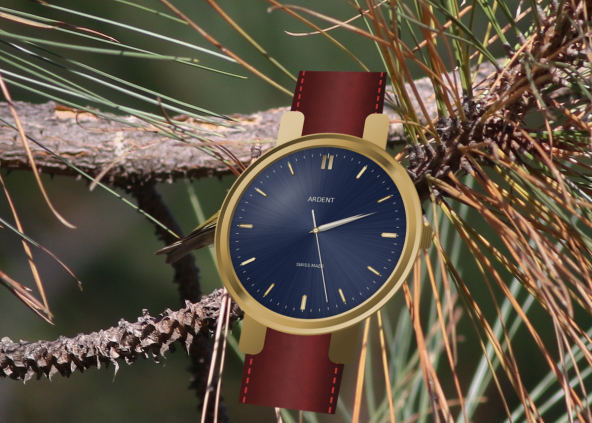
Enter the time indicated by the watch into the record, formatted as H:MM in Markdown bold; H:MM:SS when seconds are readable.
**2:11:27**
